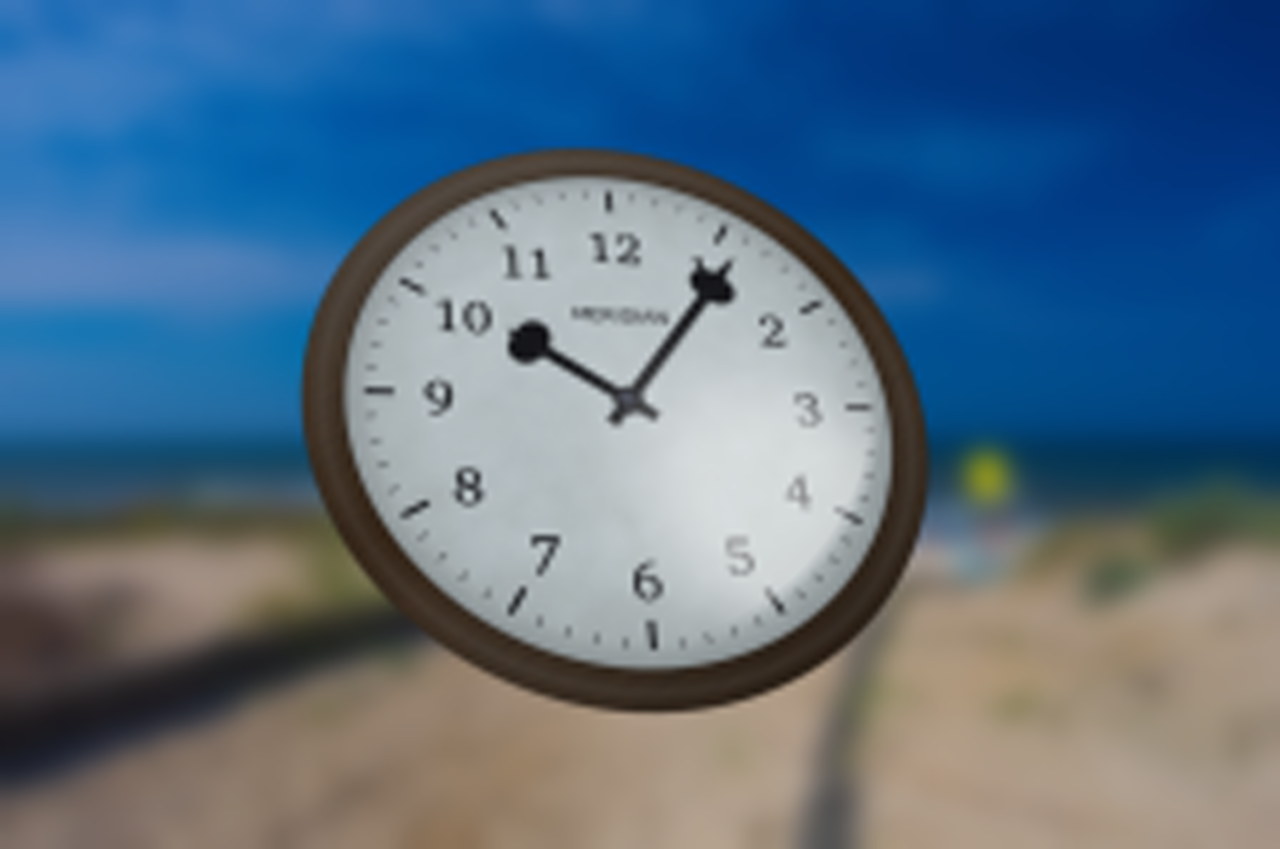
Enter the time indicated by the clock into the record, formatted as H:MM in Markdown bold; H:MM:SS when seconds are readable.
**10:06**
